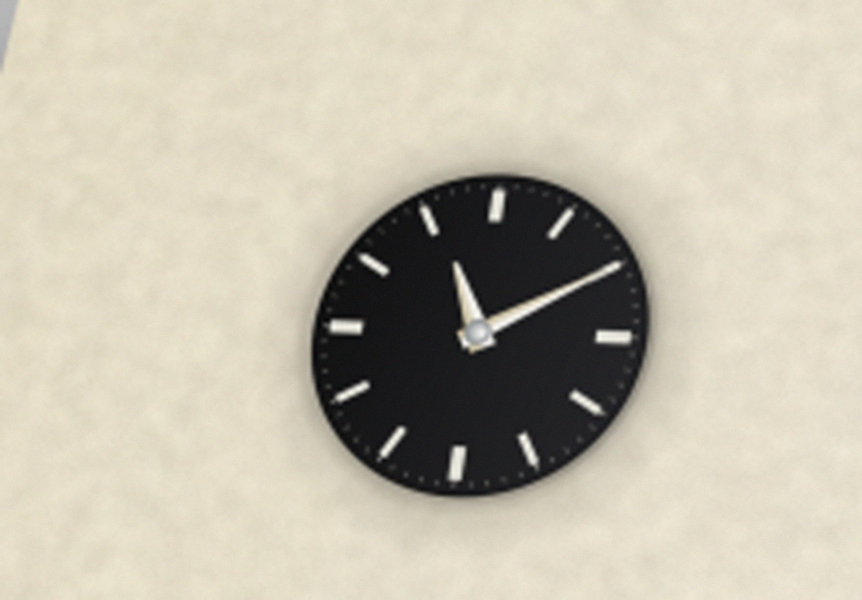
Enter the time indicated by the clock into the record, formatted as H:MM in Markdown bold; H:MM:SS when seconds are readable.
**11:10**
